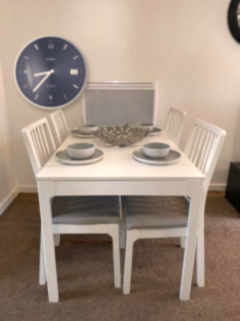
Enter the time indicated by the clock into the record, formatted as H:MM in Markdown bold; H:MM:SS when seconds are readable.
**8:37**
